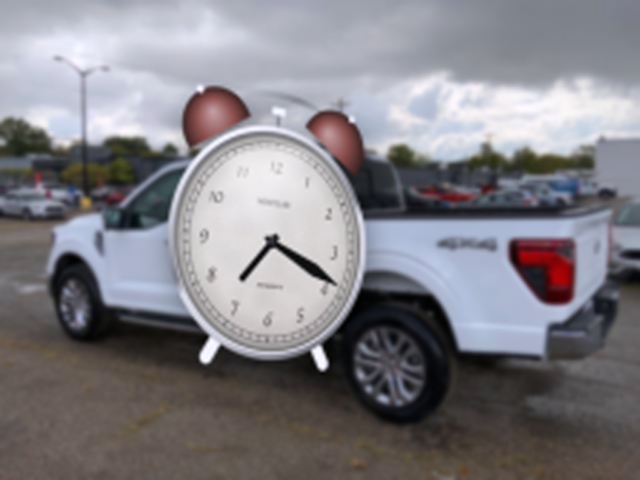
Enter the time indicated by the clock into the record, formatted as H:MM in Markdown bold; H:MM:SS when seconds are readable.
**7:19**
